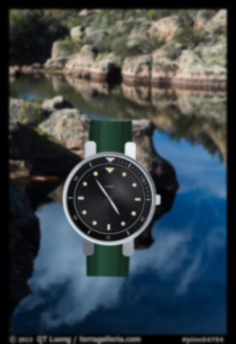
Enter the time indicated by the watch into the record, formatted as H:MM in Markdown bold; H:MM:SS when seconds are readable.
**4:54**
